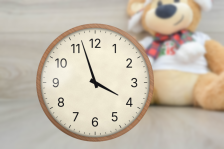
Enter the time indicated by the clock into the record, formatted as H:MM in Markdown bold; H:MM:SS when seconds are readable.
**3:57**
